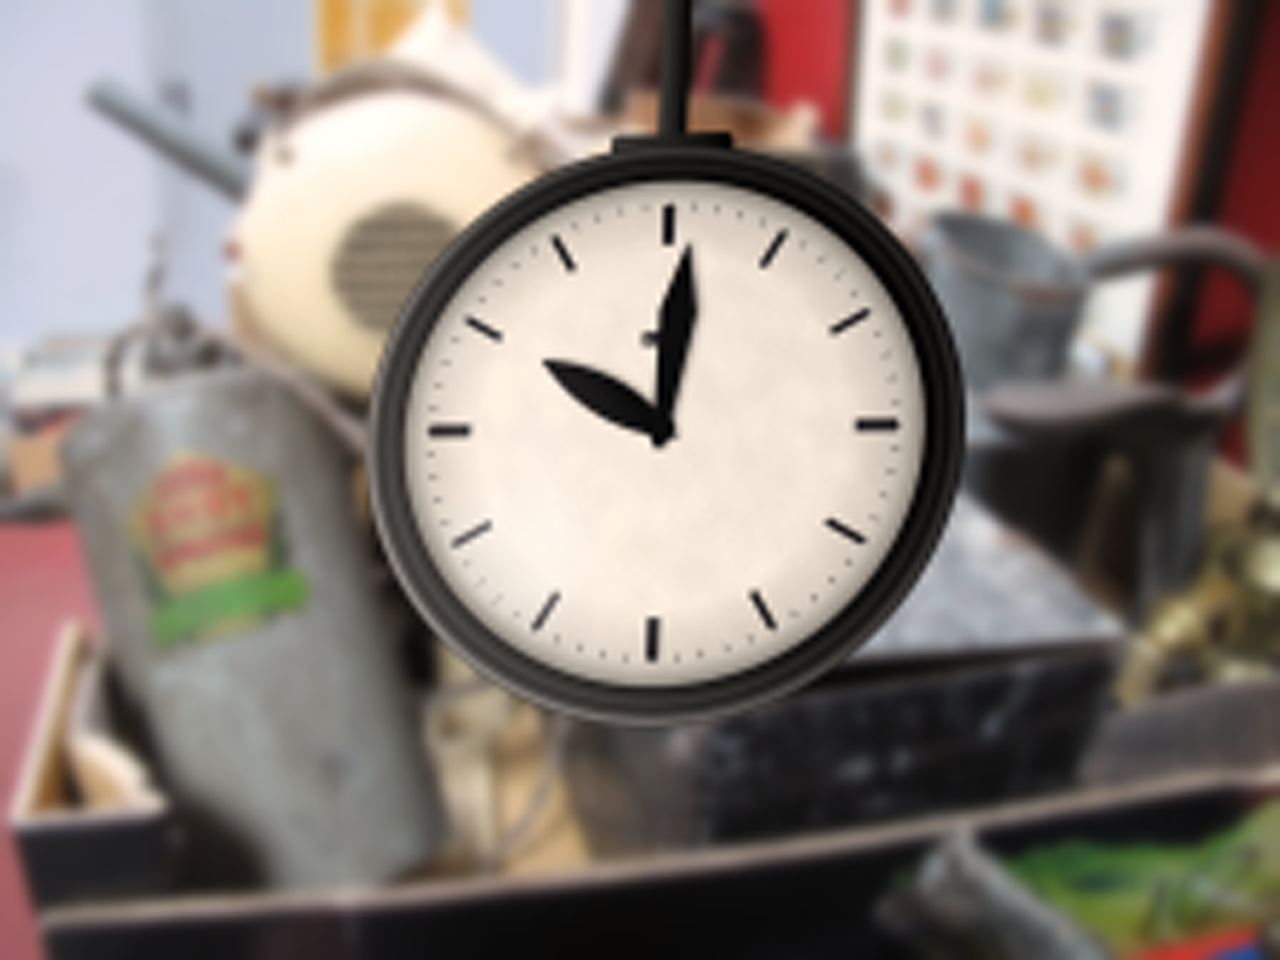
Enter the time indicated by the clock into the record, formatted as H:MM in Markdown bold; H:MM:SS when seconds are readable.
**10:01**
